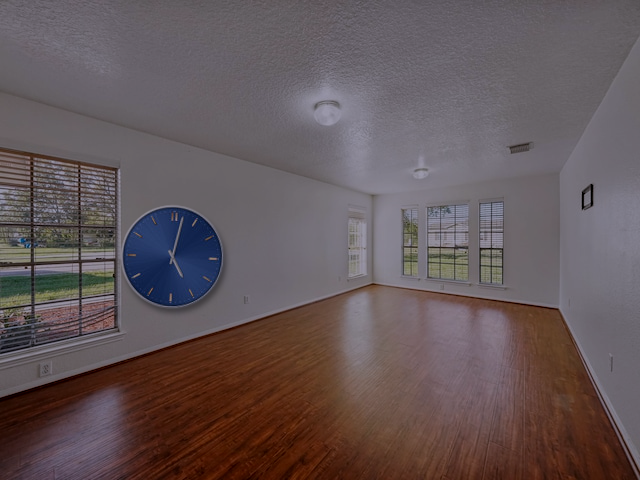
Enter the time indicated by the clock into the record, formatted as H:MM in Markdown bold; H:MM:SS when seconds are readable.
**5:02**
